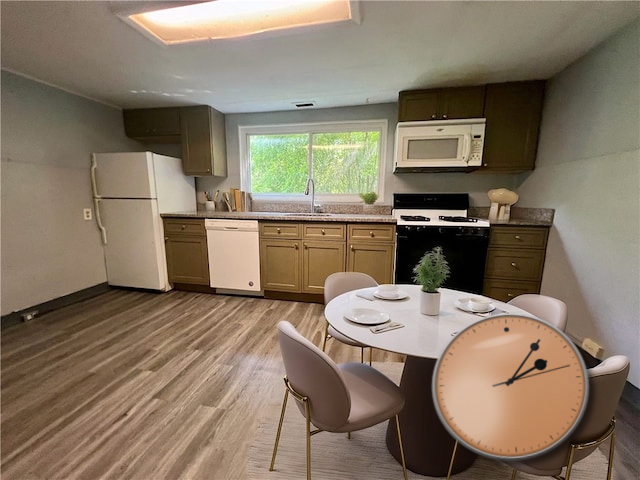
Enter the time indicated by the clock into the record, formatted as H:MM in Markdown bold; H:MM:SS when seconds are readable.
**2:06:13**
